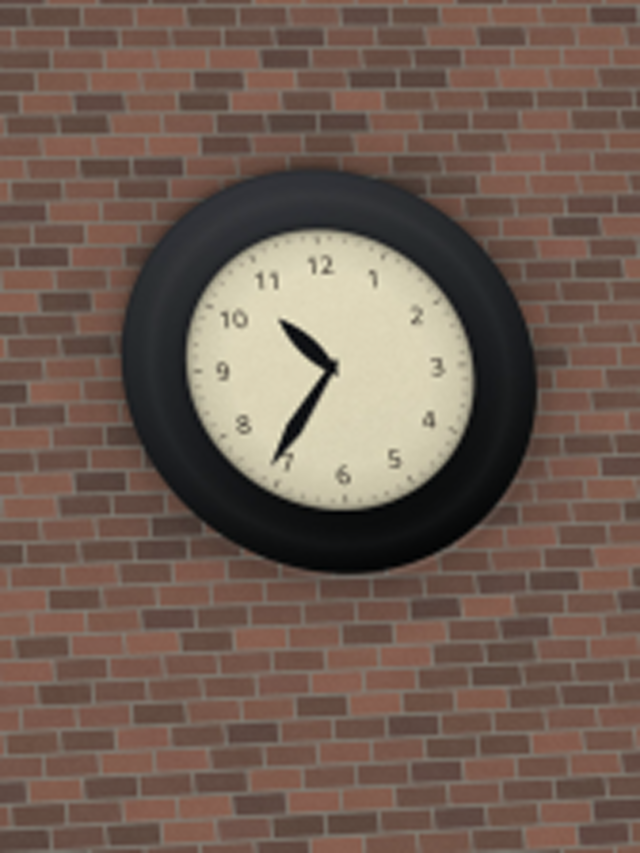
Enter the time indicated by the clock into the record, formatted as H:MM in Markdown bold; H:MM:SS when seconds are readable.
**10:36**
